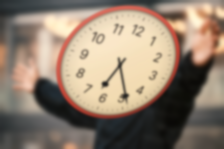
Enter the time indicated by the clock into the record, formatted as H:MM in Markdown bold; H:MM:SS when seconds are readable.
**6:24**
